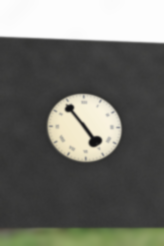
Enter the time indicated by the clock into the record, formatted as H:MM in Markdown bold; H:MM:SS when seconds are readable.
**4:54**
